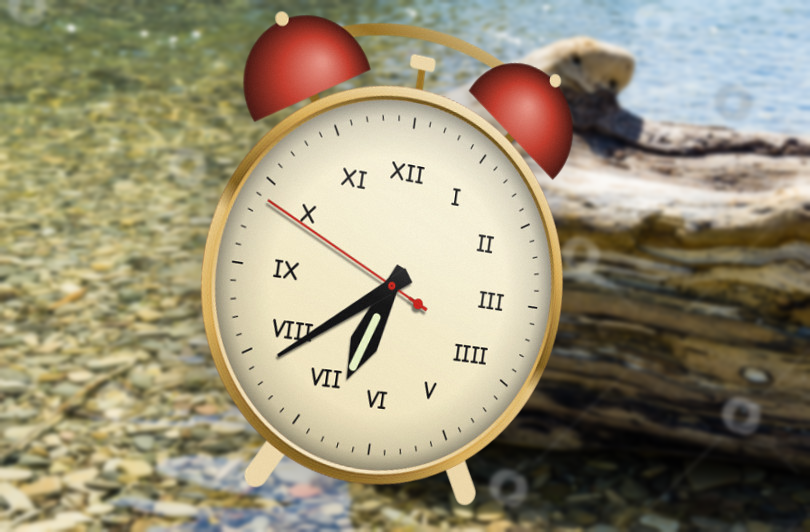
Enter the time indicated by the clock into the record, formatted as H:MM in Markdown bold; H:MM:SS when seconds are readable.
**6:38:49**
